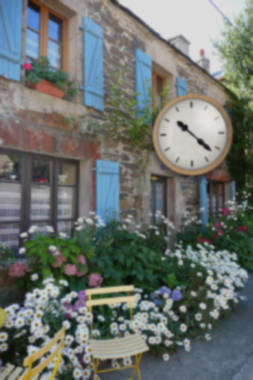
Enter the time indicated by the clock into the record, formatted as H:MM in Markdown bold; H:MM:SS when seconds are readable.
**10:22**
